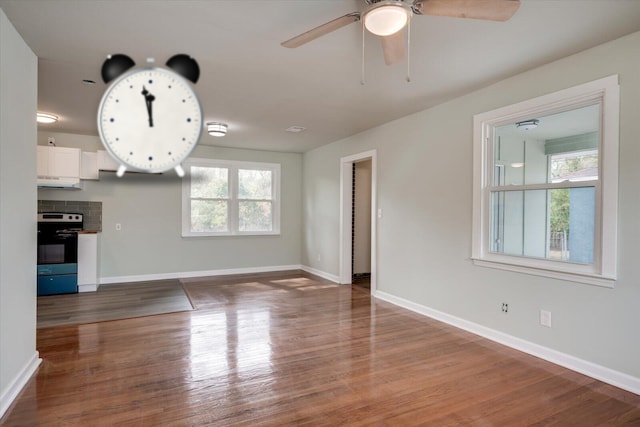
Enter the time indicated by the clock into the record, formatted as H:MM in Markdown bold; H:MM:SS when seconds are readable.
**11:58**
